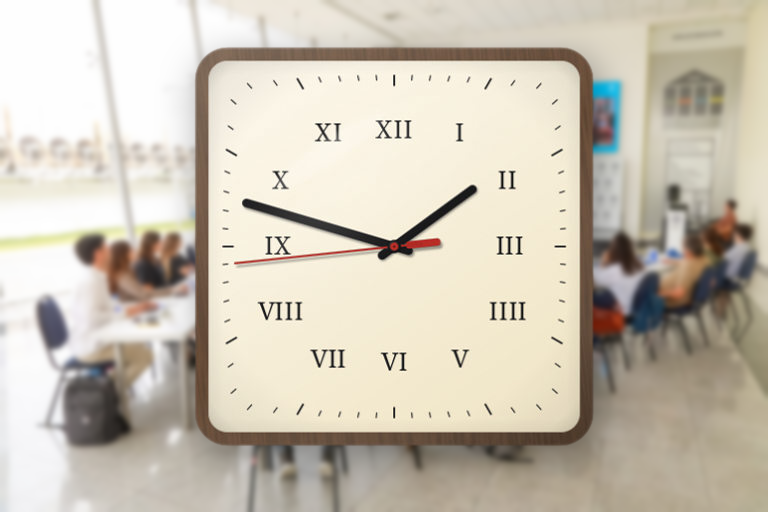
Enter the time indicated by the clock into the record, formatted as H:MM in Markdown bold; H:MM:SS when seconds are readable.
**1:47:44**
